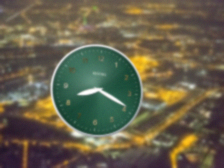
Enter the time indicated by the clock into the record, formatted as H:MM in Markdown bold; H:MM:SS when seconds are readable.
**8:19**
